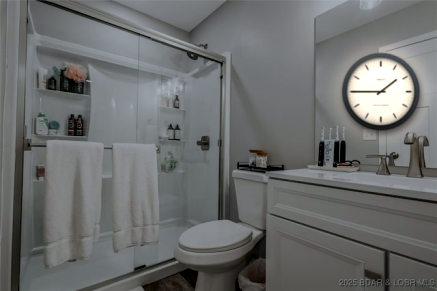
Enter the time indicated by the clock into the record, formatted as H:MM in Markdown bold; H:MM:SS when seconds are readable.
**1:45**
